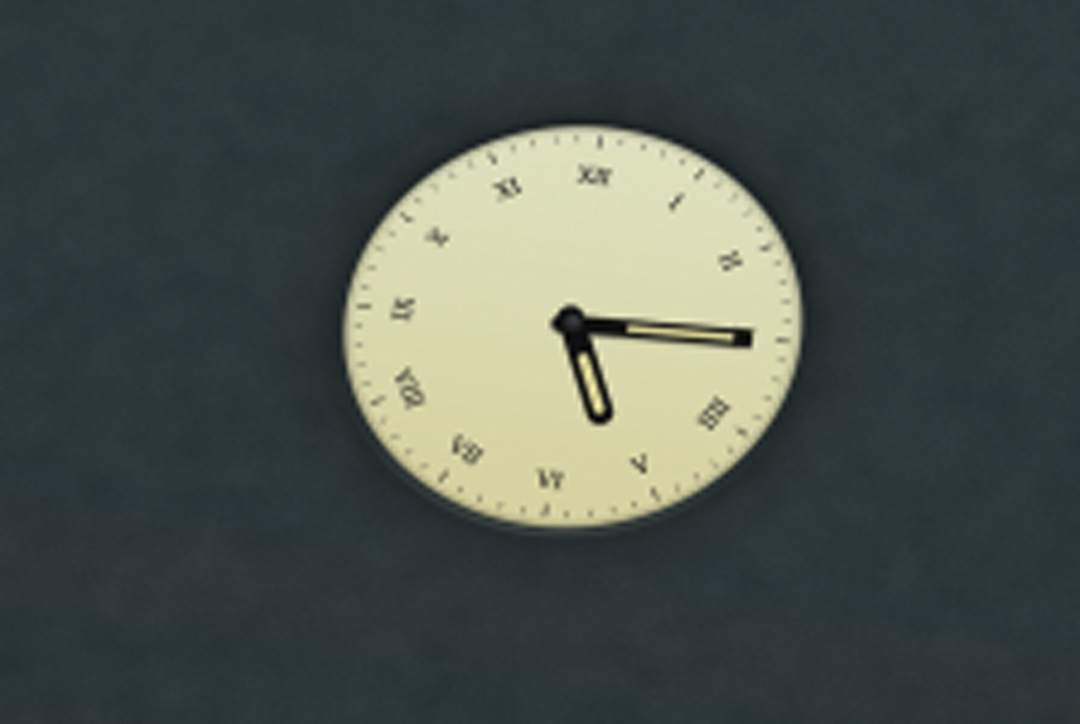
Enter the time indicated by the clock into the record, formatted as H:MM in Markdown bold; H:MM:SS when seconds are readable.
**5:15**
